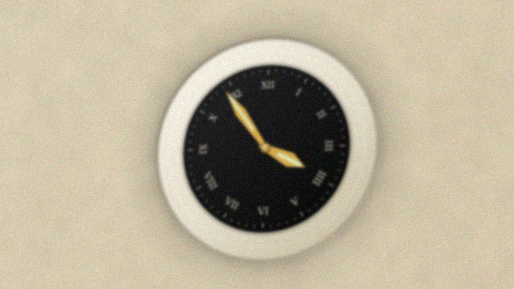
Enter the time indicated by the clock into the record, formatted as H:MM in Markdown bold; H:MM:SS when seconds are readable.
**3:54**
